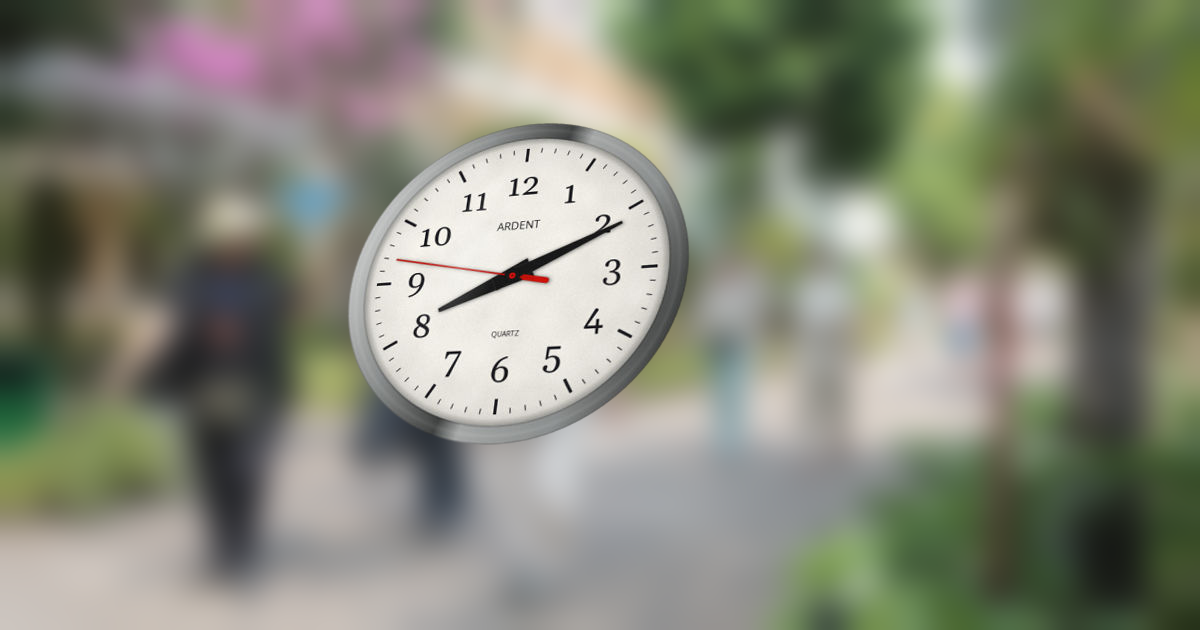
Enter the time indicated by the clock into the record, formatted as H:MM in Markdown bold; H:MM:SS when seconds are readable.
**8:10:47**
